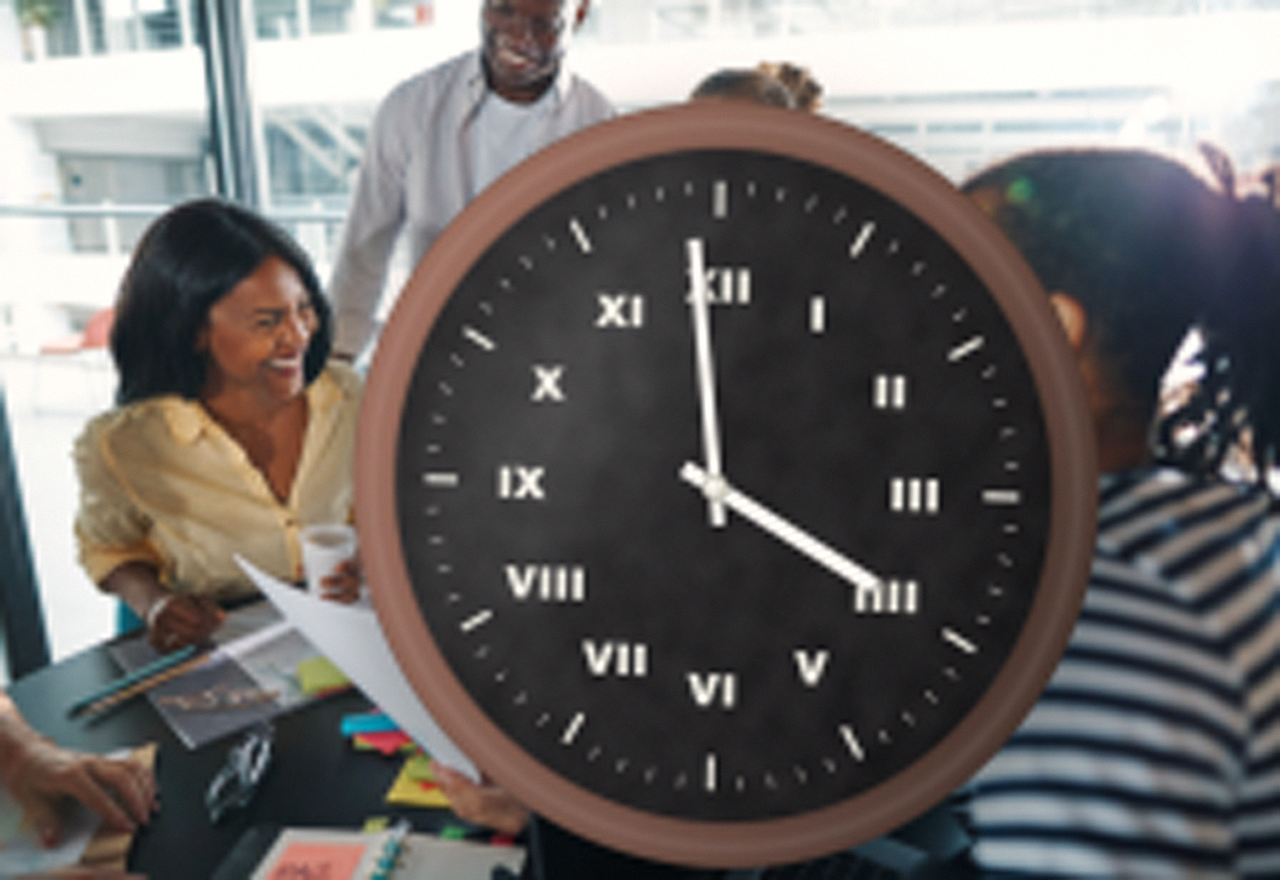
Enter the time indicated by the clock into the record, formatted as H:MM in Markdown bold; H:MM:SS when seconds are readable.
**3:59**
